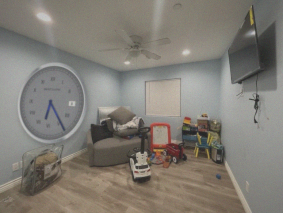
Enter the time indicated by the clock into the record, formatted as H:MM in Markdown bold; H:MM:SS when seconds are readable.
**6:24**
